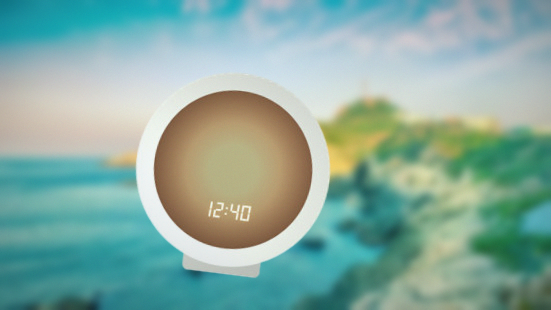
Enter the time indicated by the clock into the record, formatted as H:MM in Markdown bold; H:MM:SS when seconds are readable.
**12:40**
